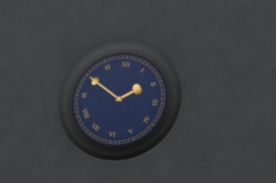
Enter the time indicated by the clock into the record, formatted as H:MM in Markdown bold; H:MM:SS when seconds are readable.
**1:50**
